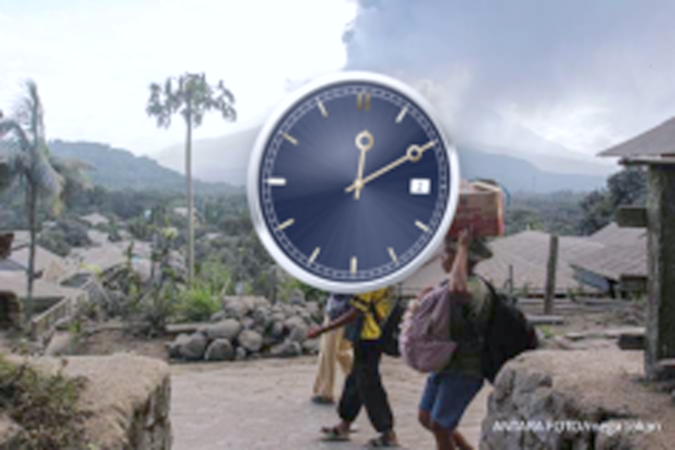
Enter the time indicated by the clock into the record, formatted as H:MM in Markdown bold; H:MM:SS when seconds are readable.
**12:10**
